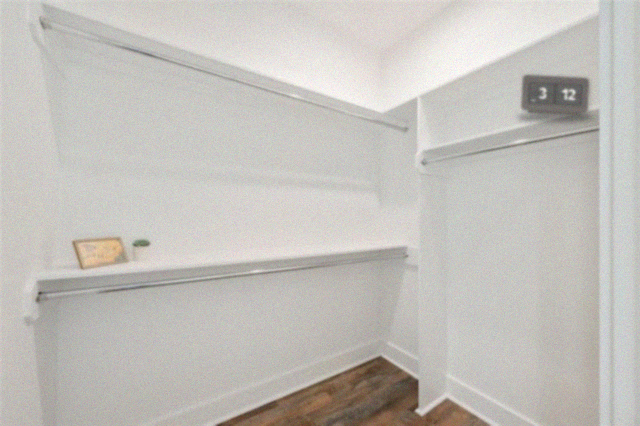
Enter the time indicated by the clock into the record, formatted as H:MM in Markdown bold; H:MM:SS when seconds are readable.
**3:12**
